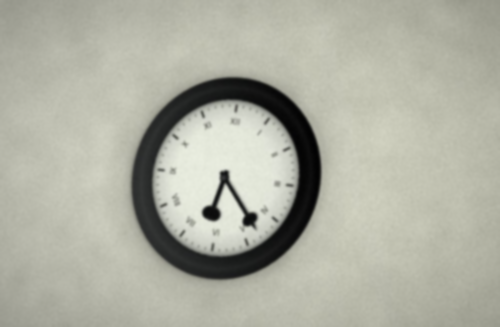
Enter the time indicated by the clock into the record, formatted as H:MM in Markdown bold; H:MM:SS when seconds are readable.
**6:23**
